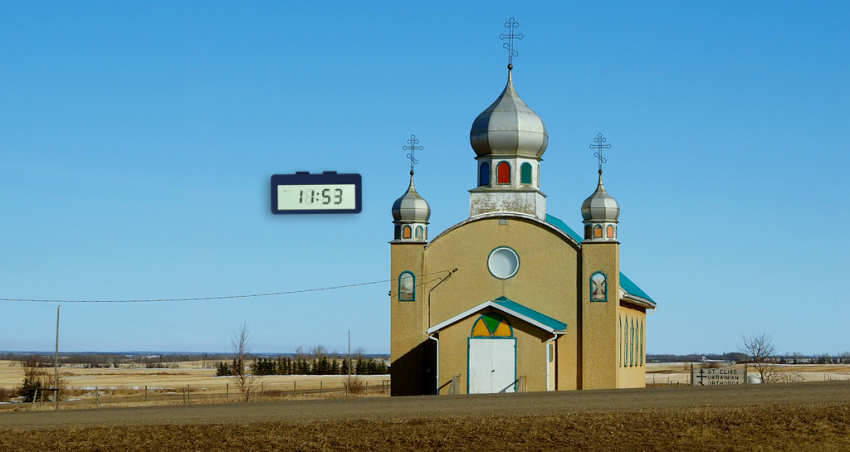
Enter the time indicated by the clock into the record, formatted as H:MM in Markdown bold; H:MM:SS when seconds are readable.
**11:53**
